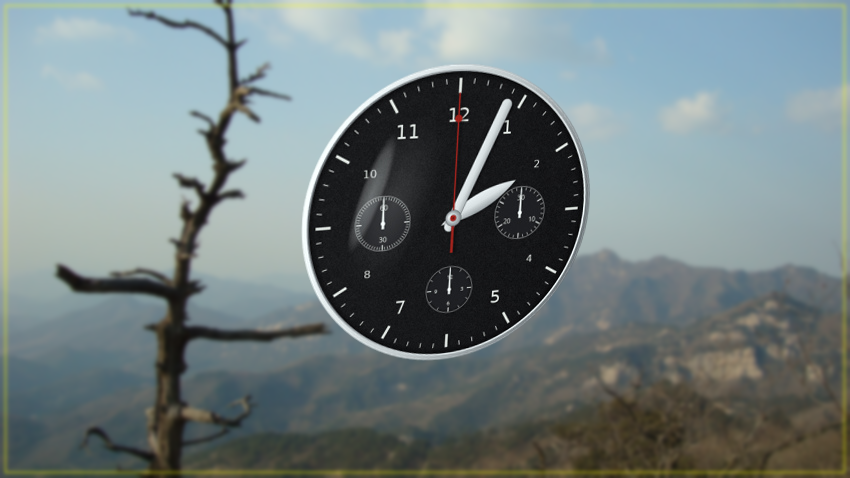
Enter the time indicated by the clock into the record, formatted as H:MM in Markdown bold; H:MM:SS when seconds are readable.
**2:04**
